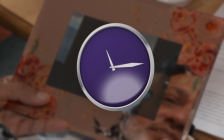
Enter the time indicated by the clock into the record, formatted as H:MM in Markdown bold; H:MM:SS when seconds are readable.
**11:14**
